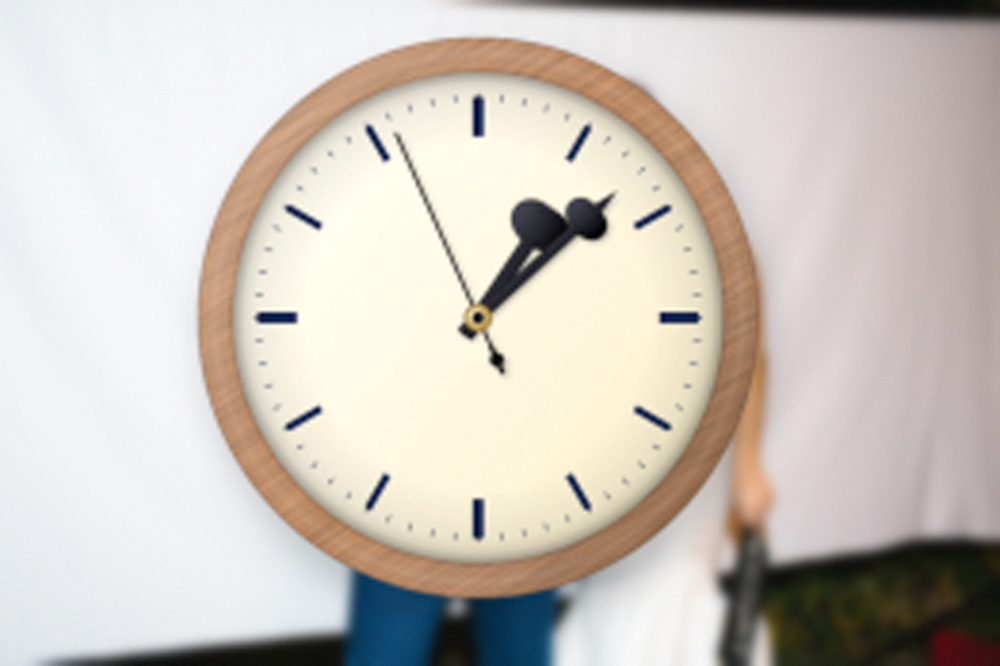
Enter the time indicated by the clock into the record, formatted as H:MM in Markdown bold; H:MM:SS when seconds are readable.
**1:07:56**
